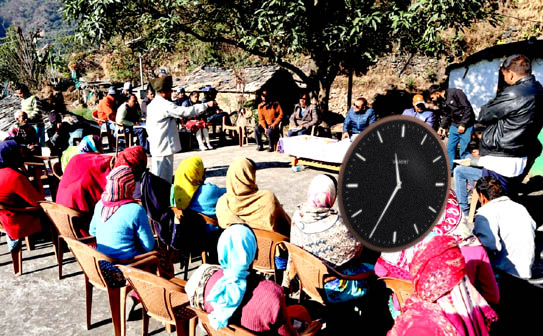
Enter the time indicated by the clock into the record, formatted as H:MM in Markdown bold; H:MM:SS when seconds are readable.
**11:35**
